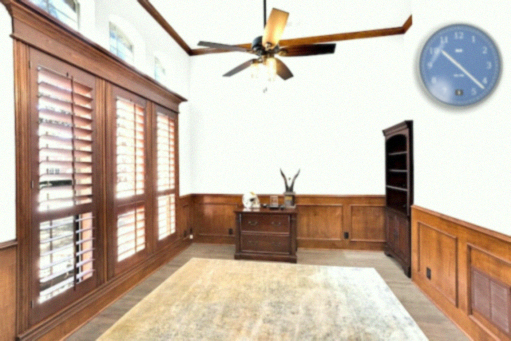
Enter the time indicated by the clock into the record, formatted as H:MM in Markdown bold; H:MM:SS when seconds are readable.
**10:22**
